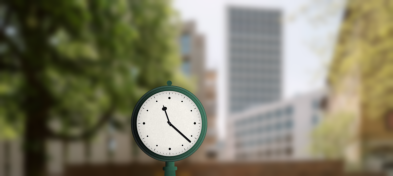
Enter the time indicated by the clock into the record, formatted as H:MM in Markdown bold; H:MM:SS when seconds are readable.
**11:22**
